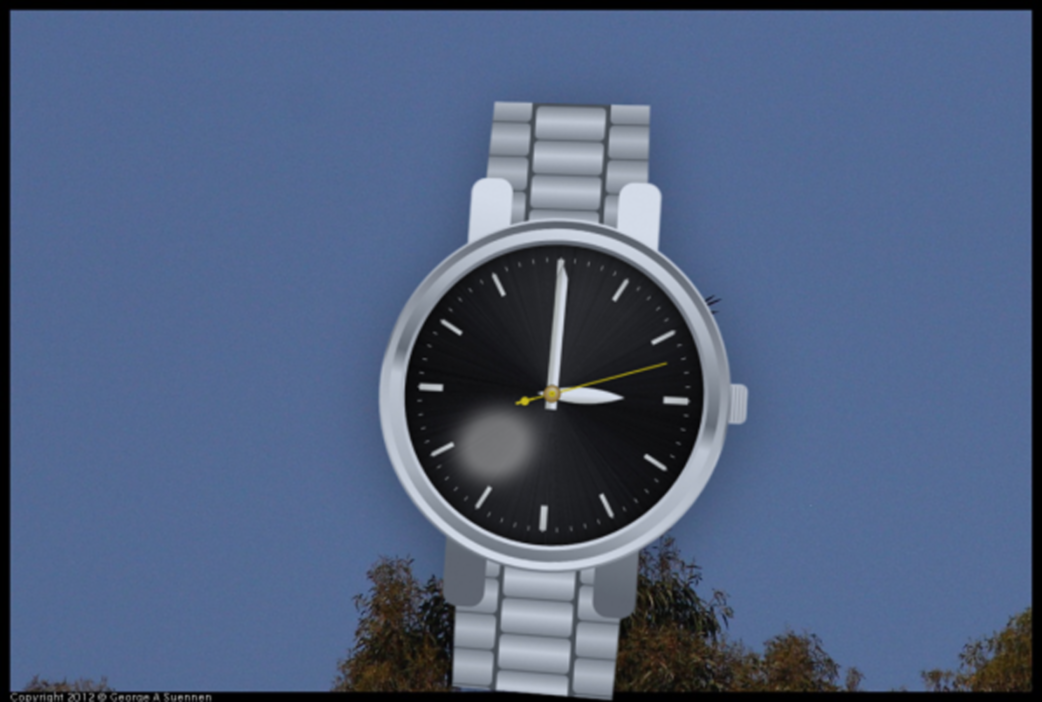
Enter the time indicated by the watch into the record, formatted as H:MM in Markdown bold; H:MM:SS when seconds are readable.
**3:00:12**
